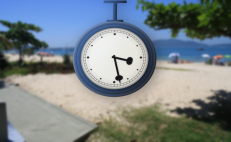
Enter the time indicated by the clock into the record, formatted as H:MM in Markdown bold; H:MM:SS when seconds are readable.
**3:28**
